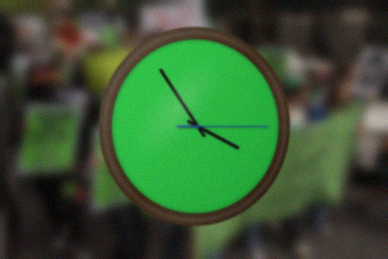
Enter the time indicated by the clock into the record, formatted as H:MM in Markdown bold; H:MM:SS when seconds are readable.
**3:54:15**
